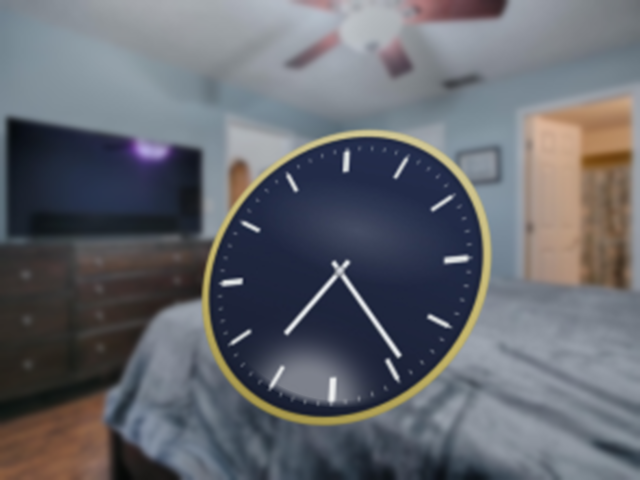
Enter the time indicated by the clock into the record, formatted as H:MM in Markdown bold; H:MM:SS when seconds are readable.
**7:24**
